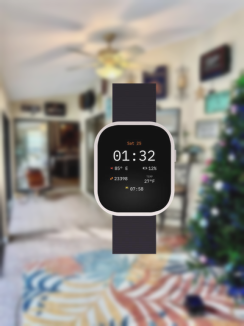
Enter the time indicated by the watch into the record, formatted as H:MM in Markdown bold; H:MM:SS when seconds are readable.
**1:32**
